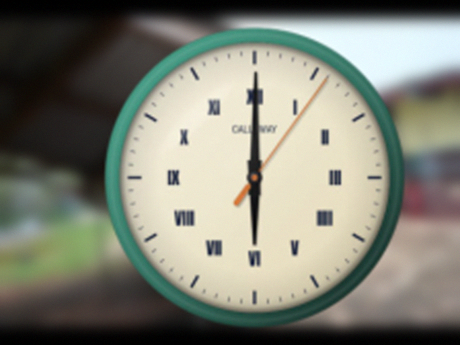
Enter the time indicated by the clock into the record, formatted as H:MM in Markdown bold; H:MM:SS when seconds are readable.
**6:00:06**
